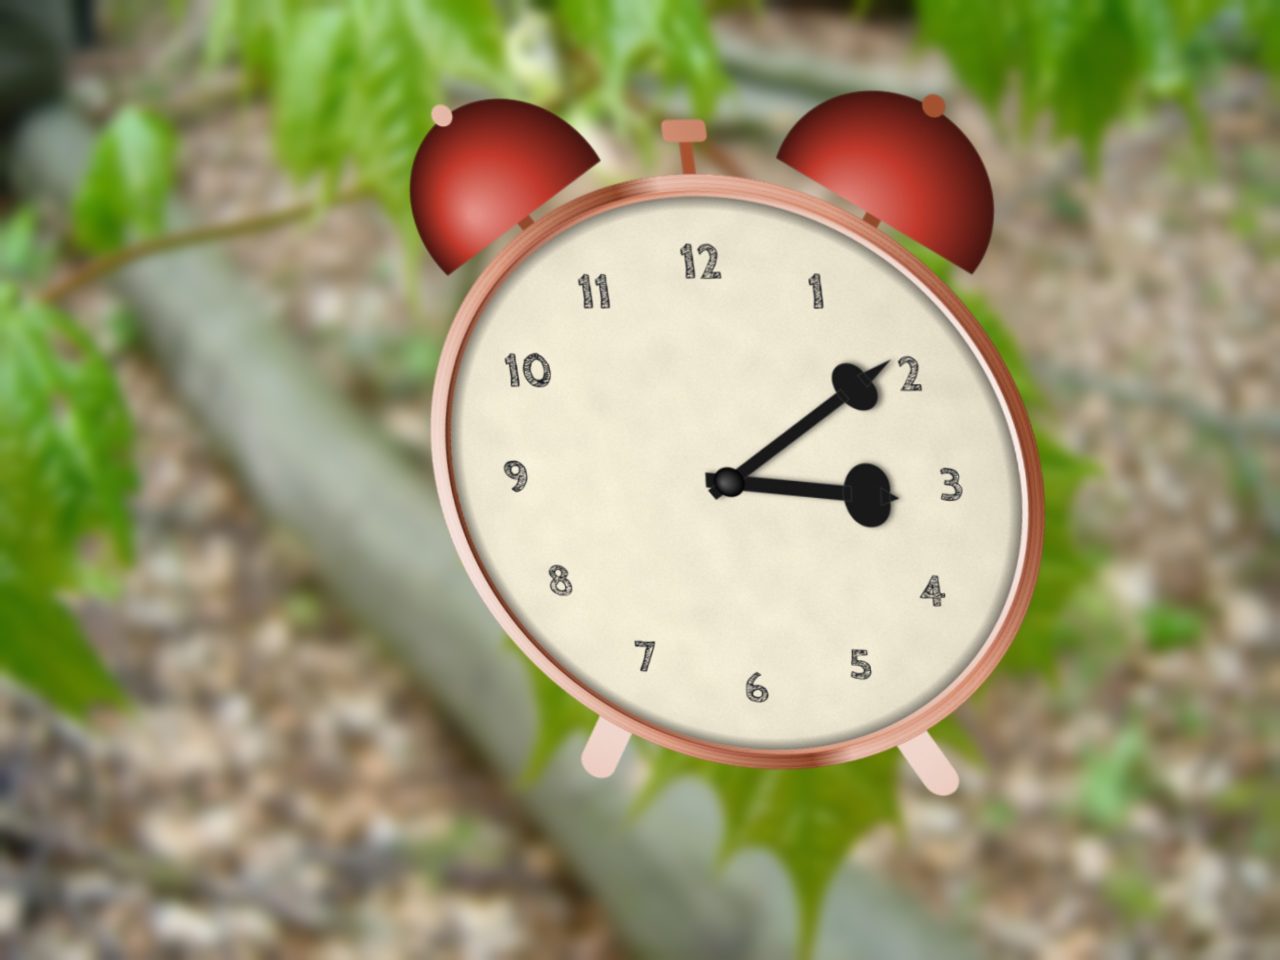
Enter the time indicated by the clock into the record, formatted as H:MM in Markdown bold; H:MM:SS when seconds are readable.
**3:09**
